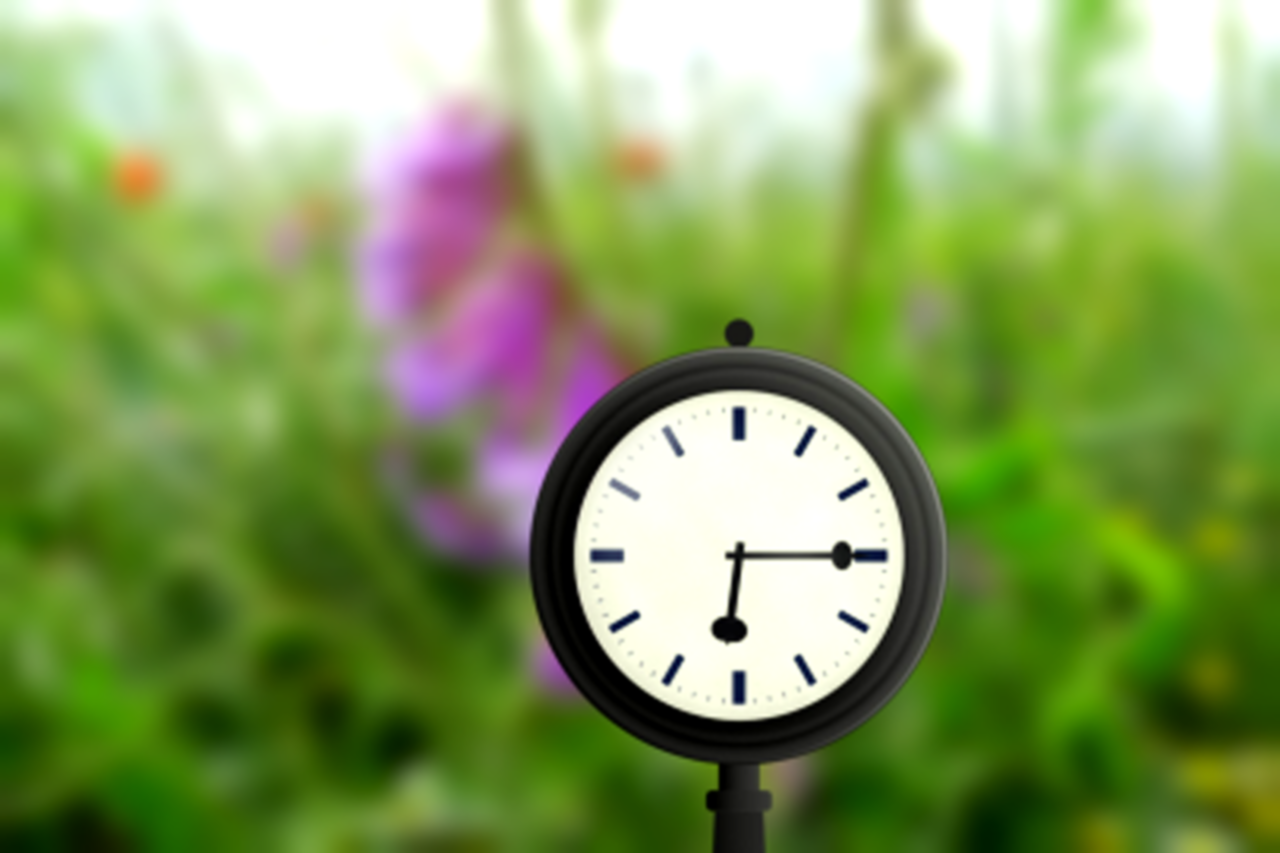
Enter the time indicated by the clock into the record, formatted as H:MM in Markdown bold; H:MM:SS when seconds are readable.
**6:15**
